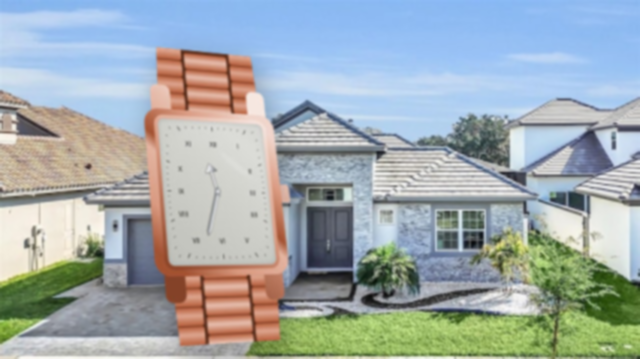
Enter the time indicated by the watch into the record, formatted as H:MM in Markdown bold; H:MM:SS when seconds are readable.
**11:33**
